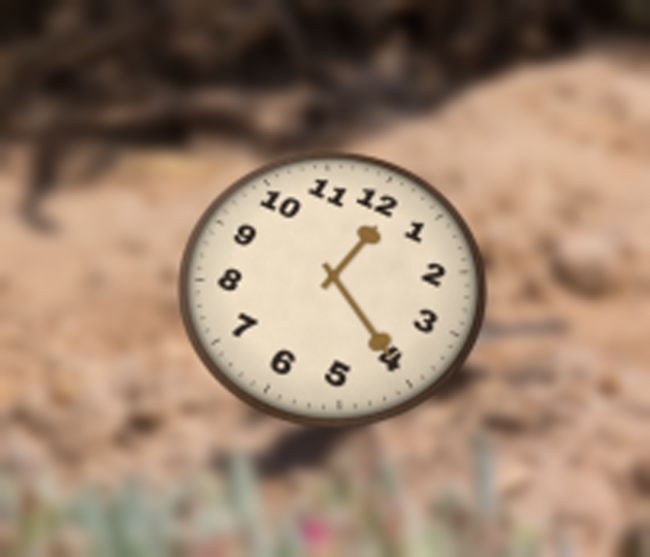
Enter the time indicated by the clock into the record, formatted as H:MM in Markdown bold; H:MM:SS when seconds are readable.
**12:20**
